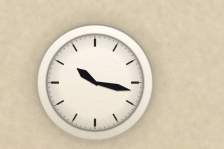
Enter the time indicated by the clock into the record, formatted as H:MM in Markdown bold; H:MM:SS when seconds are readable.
**10:17**
